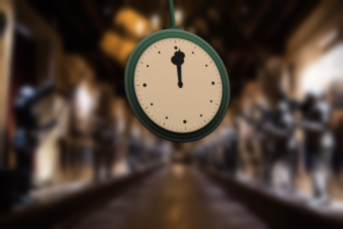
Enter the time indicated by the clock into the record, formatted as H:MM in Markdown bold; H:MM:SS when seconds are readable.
**12:01**
